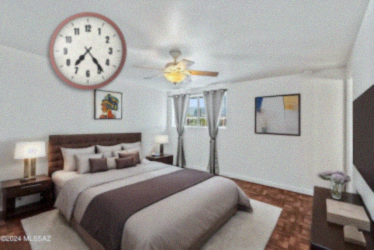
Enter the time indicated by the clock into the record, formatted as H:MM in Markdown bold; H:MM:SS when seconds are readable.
**7:24**
